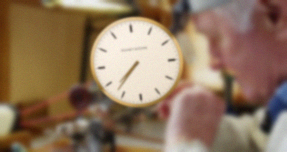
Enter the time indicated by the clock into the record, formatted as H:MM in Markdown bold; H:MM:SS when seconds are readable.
**7:37**
